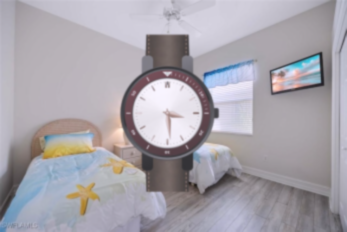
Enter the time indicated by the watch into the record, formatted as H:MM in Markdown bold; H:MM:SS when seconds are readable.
**3:29**
